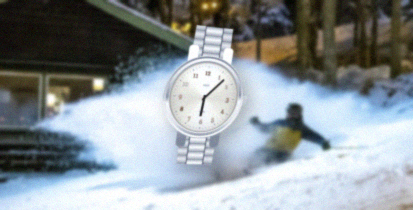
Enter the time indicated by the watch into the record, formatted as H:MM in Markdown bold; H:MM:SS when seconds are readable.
**6:07**
